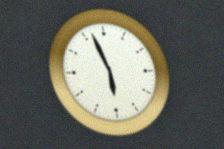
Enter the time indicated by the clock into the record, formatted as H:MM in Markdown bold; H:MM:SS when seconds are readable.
**5:57**
